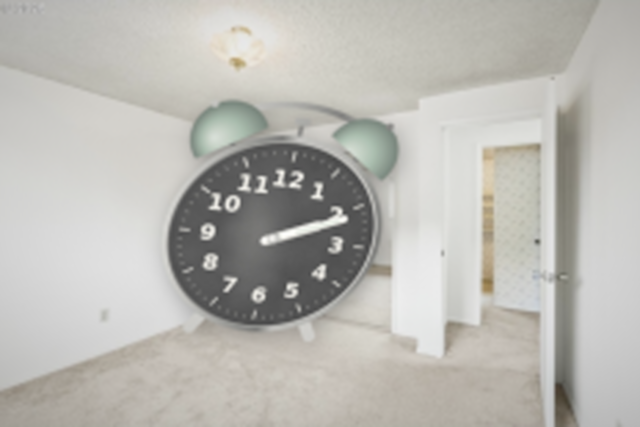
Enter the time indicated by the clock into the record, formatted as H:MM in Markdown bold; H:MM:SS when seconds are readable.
**2:11**
